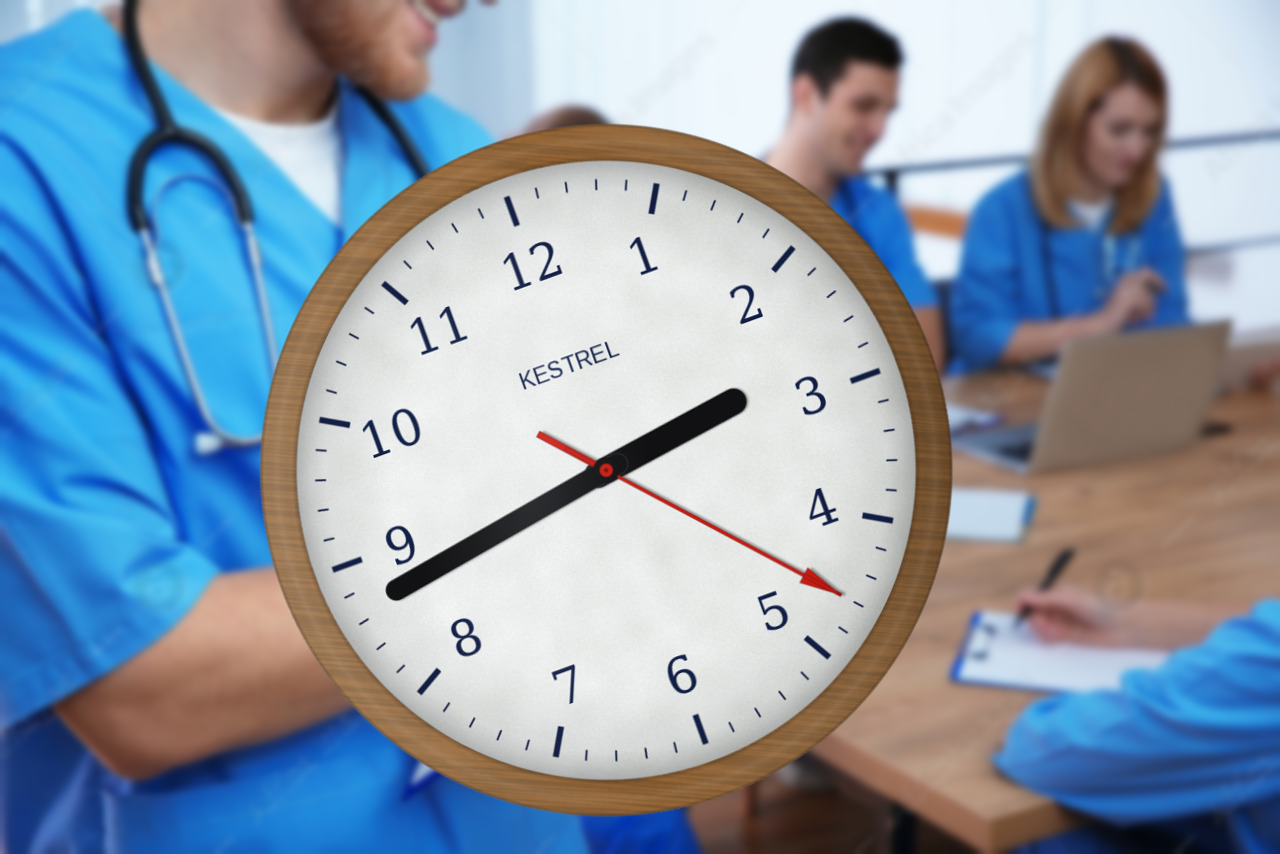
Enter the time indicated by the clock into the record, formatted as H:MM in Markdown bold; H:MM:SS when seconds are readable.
**2:43:23**
